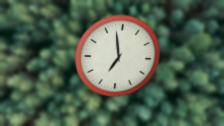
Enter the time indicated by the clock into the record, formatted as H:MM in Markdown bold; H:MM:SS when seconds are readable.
**6:58**
